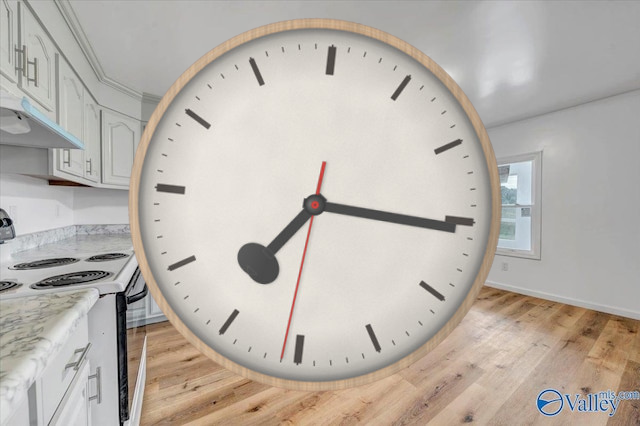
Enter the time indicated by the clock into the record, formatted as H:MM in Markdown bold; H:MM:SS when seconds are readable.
**7:15:31**
